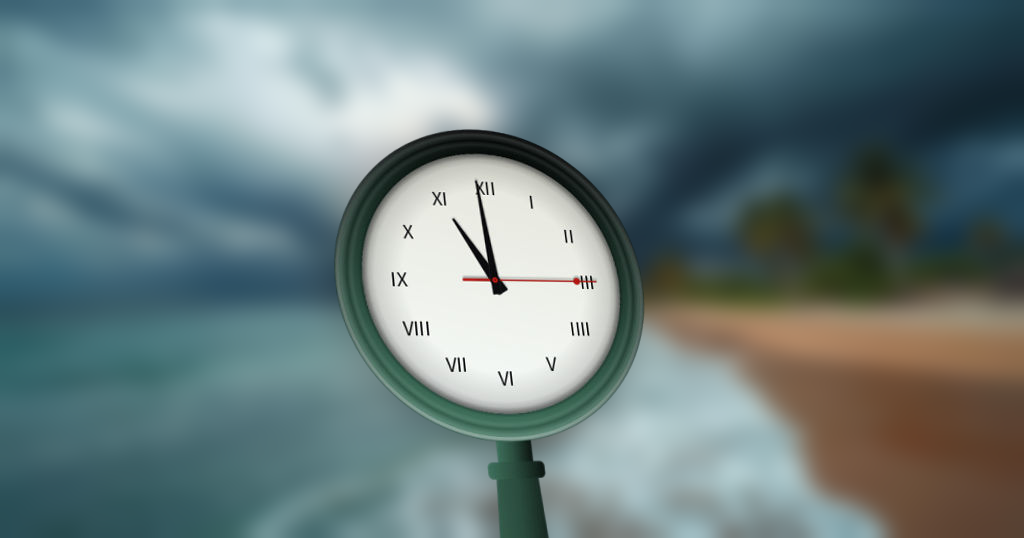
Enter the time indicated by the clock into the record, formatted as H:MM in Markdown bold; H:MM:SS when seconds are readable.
**10:59:15**
